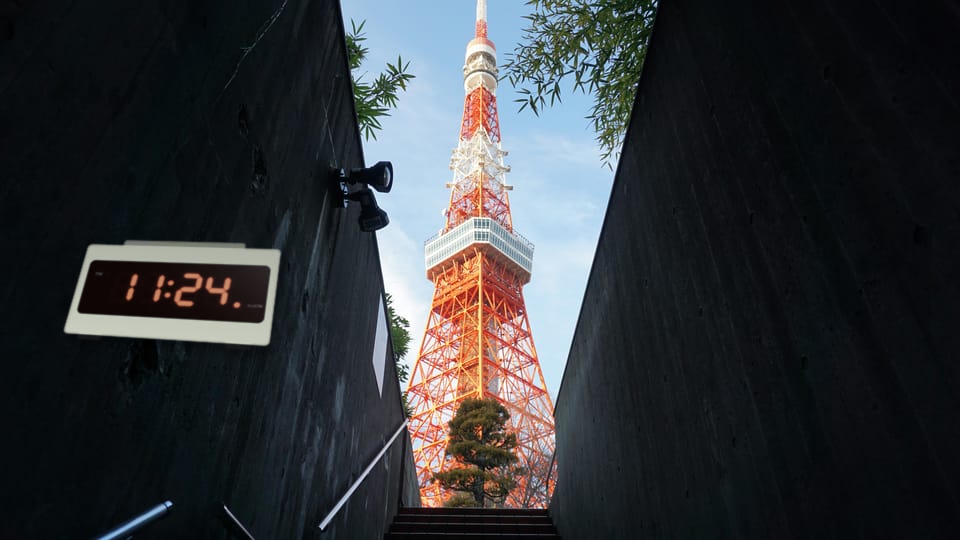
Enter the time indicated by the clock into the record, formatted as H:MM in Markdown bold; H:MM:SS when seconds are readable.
**11:24**
